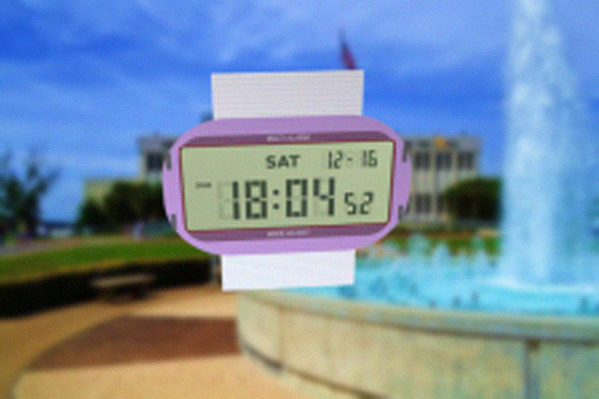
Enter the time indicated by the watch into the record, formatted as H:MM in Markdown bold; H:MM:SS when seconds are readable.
**18:04:52**
